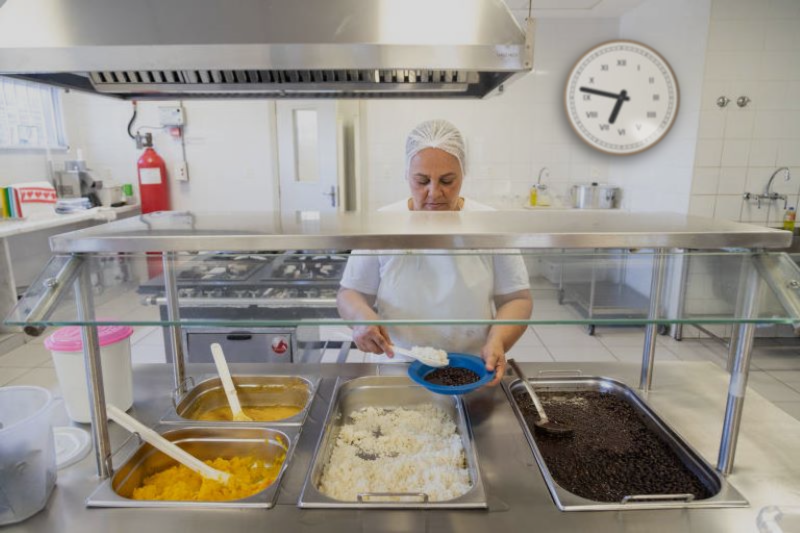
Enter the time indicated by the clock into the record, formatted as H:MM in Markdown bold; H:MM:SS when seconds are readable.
**6:47**
